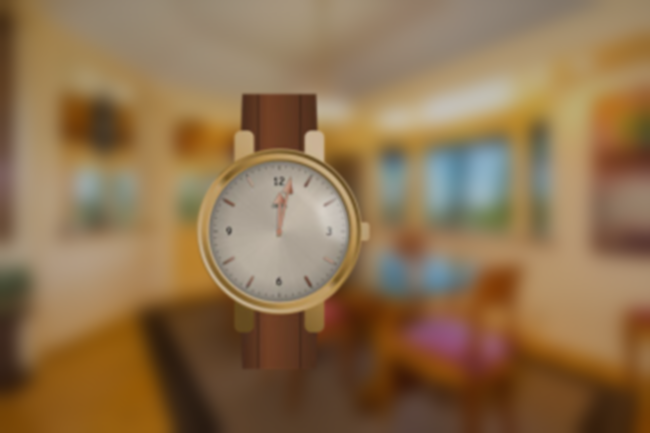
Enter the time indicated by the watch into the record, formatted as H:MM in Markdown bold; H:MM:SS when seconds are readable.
**12:02**
